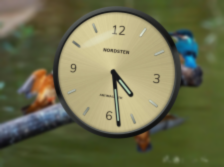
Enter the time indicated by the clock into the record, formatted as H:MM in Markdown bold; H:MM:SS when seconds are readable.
**4:28**
